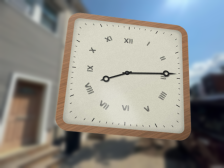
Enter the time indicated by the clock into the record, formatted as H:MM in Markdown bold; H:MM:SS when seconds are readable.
**8:14**
